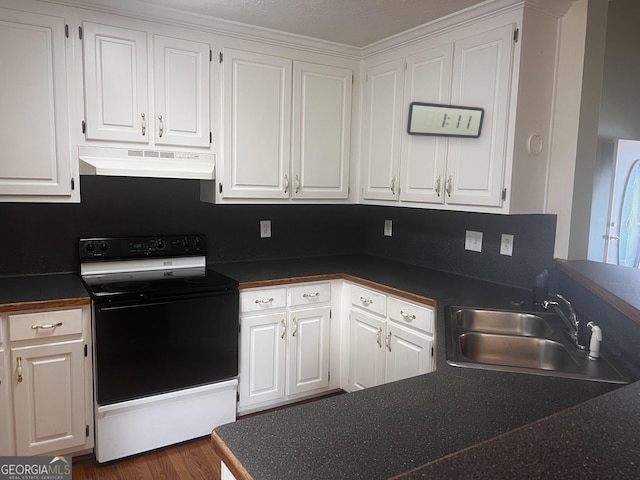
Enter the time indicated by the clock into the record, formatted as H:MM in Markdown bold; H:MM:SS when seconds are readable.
**1:11**
